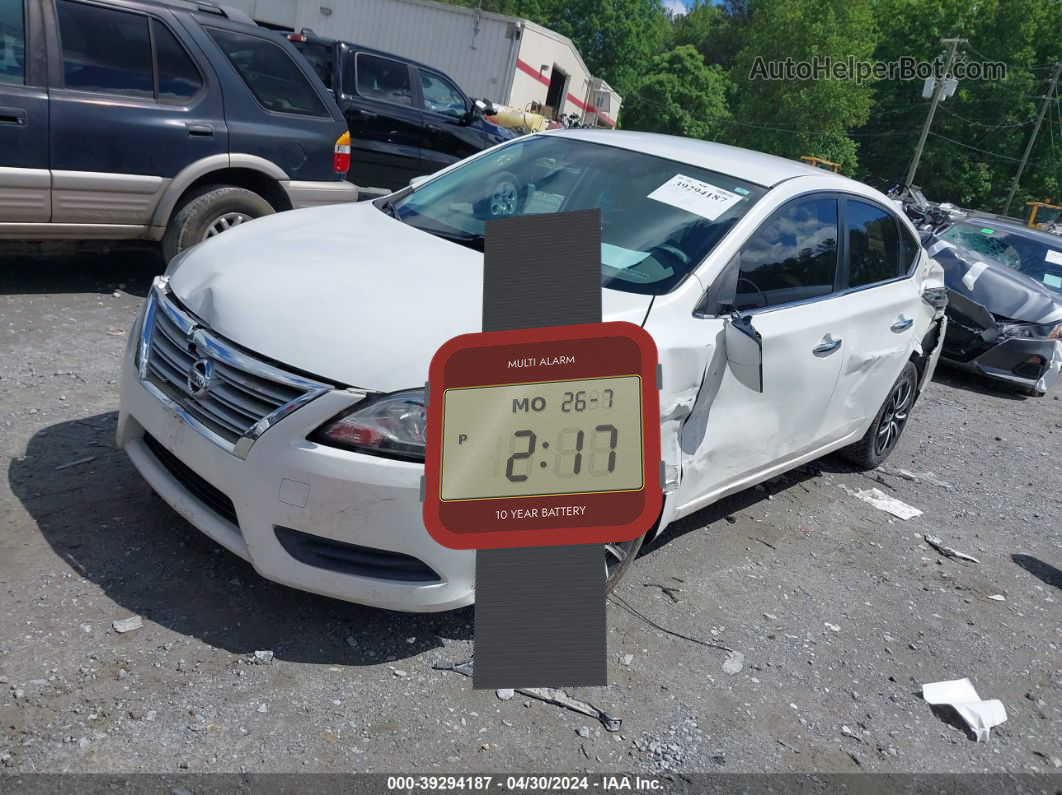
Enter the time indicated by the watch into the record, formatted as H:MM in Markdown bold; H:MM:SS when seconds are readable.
**2:17**
